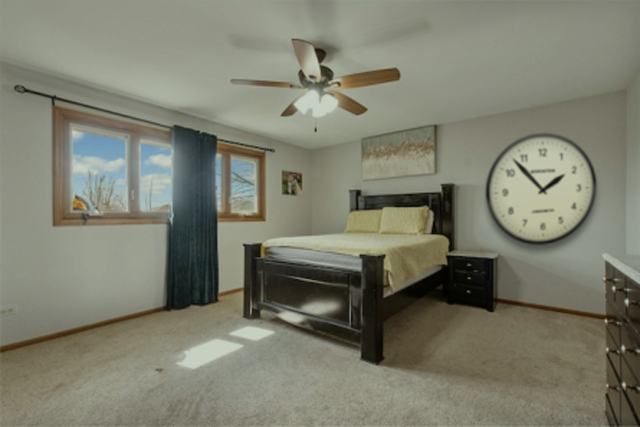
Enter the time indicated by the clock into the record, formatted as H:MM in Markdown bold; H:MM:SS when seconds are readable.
**1:53**
